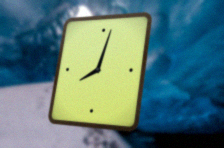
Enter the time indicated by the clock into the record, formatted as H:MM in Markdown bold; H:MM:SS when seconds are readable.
**8:02**
